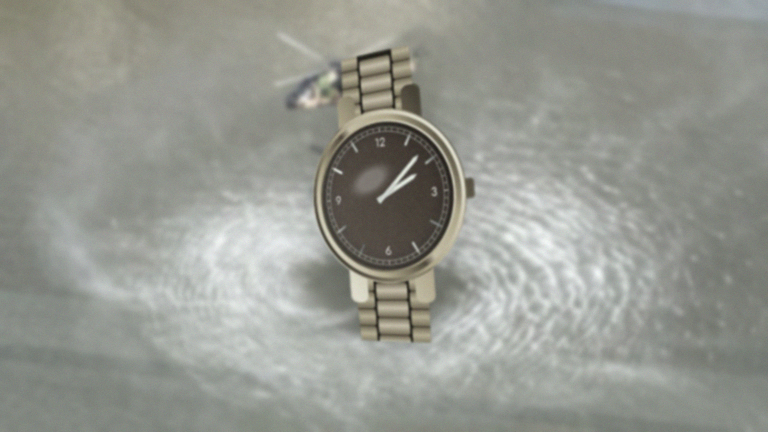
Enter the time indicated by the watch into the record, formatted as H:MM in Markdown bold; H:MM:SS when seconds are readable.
**2:08**
